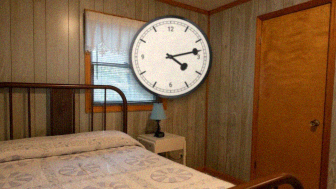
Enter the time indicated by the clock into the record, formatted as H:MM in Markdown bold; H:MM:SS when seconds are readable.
**4:13**
